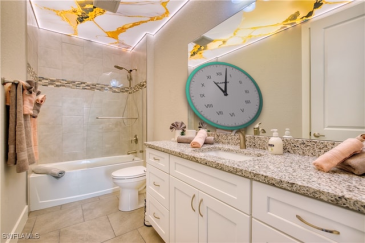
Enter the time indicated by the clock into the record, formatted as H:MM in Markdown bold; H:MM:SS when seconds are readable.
**11:03**
